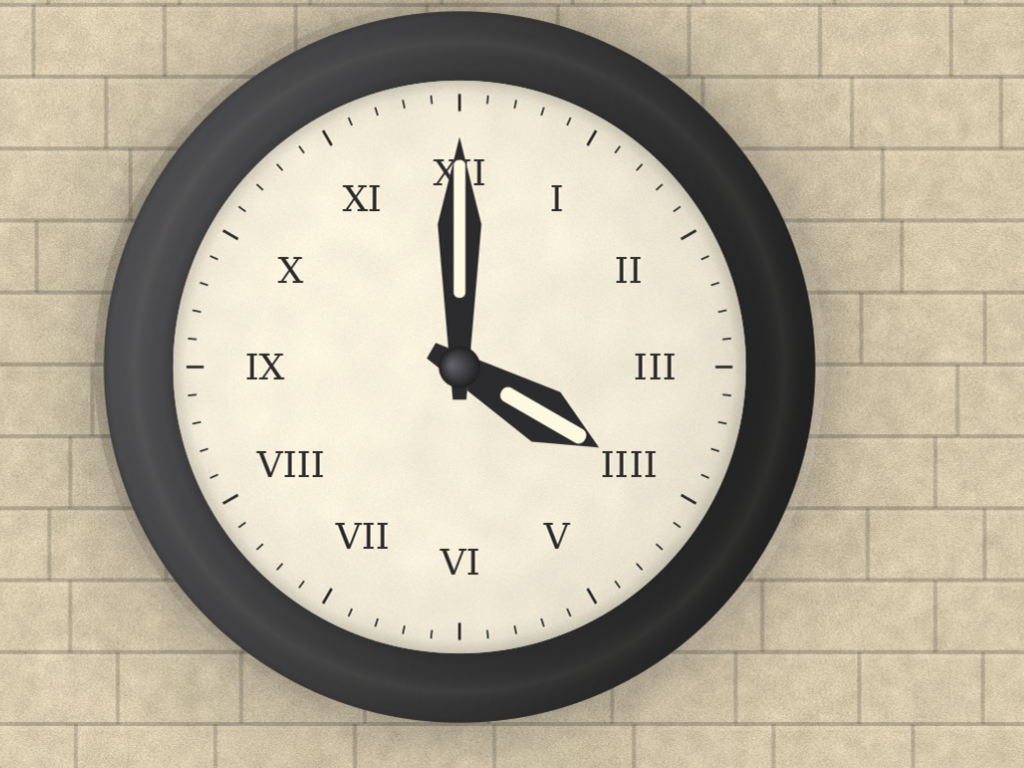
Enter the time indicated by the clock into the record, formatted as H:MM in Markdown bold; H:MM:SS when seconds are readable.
**4:00**
